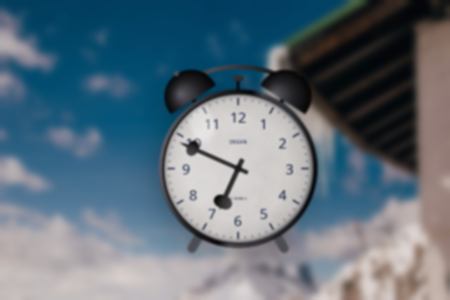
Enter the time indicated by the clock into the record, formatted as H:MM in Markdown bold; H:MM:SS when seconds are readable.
**6:49**
